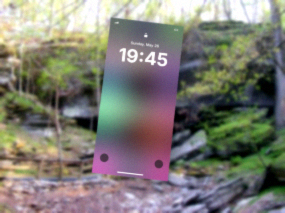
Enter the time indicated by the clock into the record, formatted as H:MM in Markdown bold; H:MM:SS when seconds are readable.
**19:45**
